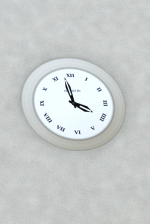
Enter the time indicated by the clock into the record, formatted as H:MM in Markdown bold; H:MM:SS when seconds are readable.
**3:58**
